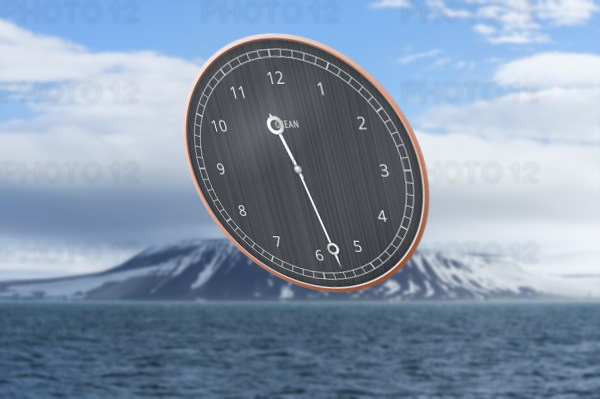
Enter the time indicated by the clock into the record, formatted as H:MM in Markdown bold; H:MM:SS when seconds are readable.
**11:28**
